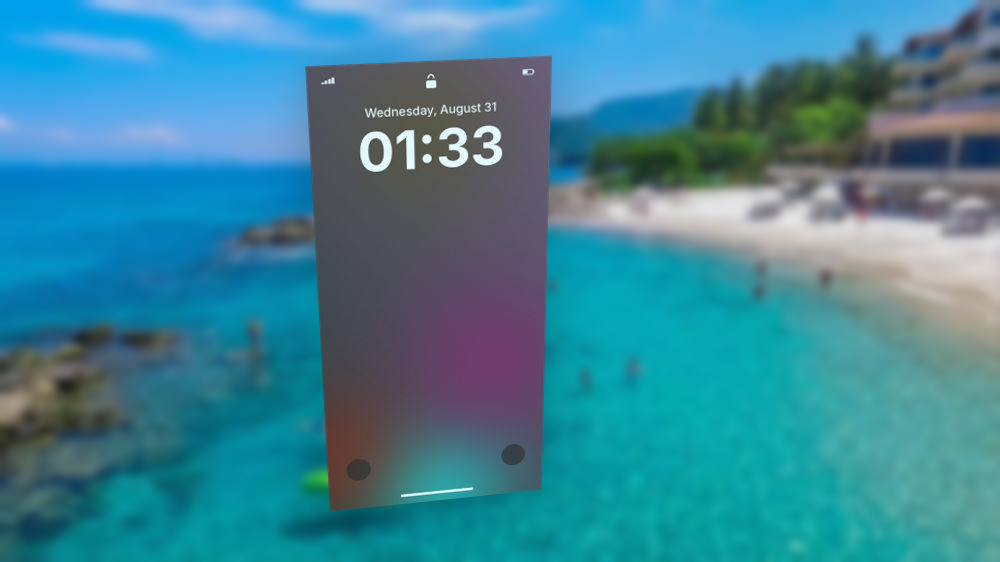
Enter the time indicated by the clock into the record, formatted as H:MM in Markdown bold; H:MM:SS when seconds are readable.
**1:33**
